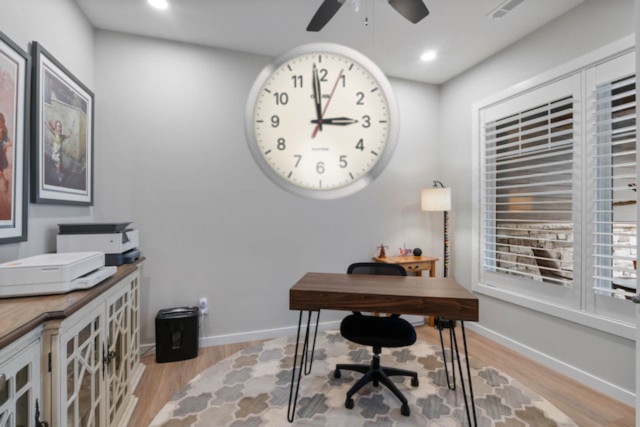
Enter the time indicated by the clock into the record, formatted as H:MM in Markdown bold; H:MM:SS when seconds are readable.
**2:59:04**
